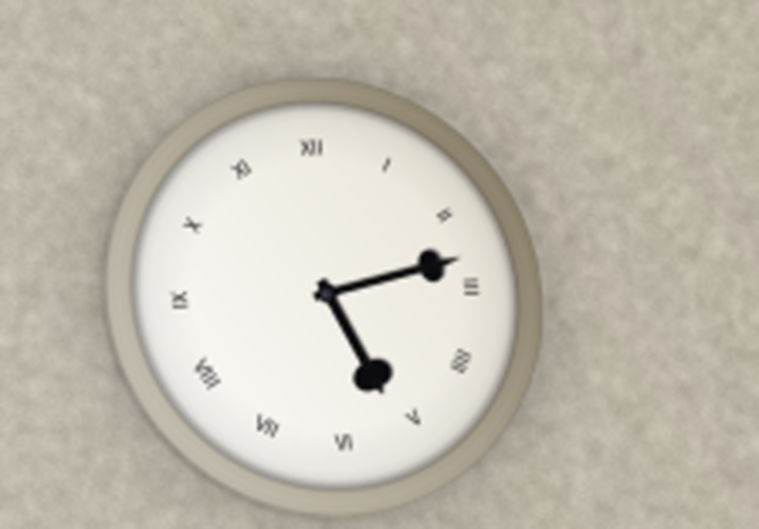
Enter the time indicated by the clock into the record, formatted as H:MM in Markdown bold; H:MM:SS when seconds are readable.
**5:13**
